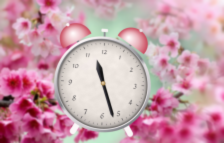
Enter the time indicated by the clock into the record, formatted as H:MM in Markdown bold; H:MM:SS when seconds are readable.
**11:27**
